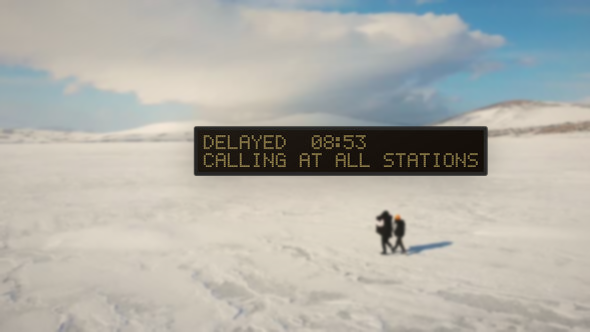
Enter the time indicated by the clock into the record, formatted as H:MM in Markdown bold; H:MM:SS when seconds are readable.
**8:53**
